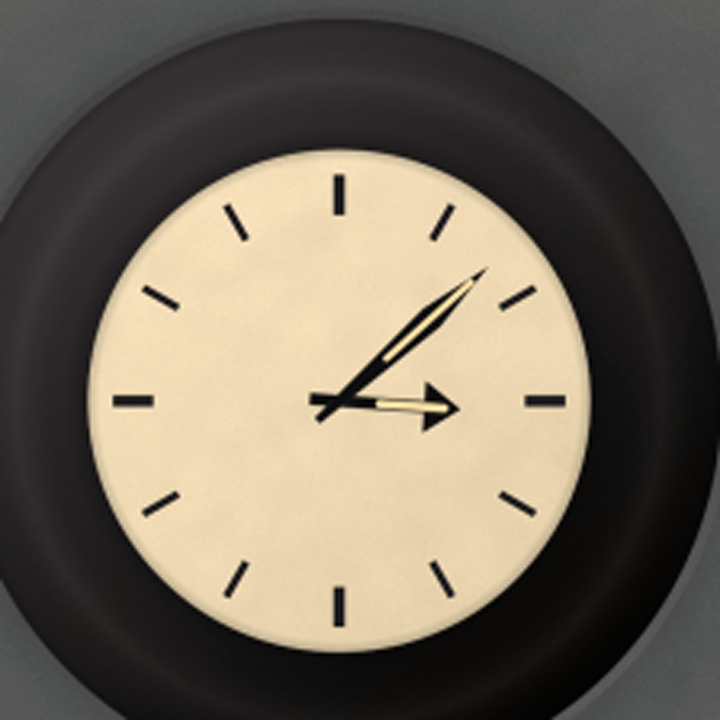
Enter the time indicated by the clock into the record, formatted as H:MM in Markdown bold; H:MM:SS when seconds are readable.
**3:08**
